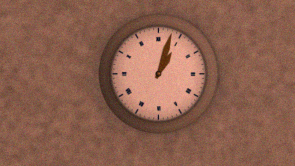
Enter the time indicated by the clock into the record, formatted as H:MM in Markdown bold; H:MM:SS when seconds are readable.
**1:03**
